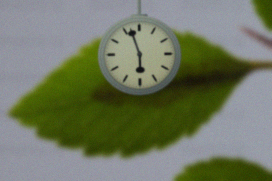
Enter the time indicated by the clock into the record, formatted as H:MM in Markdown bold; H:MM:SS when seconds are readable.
**5:57**
